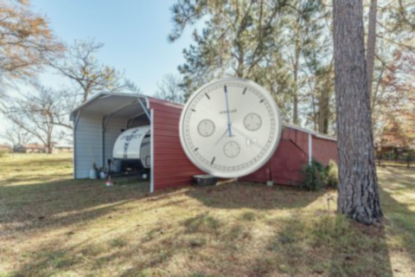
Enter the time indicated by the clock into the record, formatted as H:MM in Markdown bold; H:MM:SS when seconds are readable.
**7:22**
